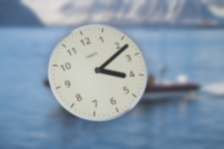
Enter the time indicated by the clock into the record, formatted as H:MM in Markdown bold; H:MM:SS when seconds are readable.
**4:12**
